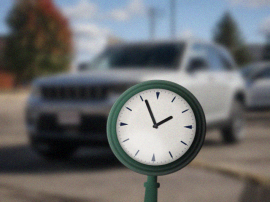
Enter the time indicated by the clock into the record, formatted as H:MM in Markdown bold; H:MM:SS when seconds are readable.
**1:56**
